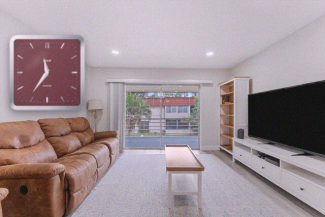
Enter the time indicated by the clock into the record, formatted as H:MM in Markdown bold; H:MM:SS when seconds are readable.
**11:36**
